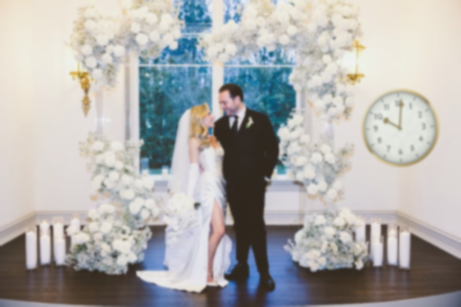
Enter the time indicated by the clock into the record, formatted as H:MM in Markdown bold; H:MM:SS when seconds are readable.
**10:01**
